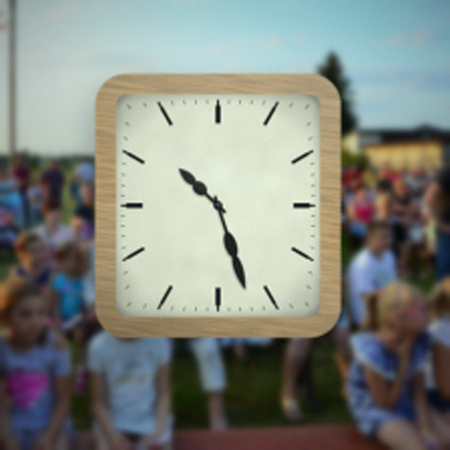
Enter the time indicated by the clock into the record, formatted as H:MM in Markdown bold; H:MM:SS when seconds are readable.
**10:27**
